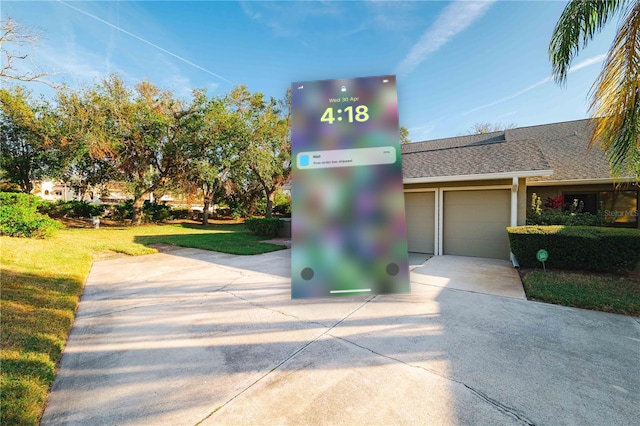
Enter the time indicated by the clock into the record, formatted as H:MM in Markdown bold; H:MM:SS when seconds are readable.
**4:18**
